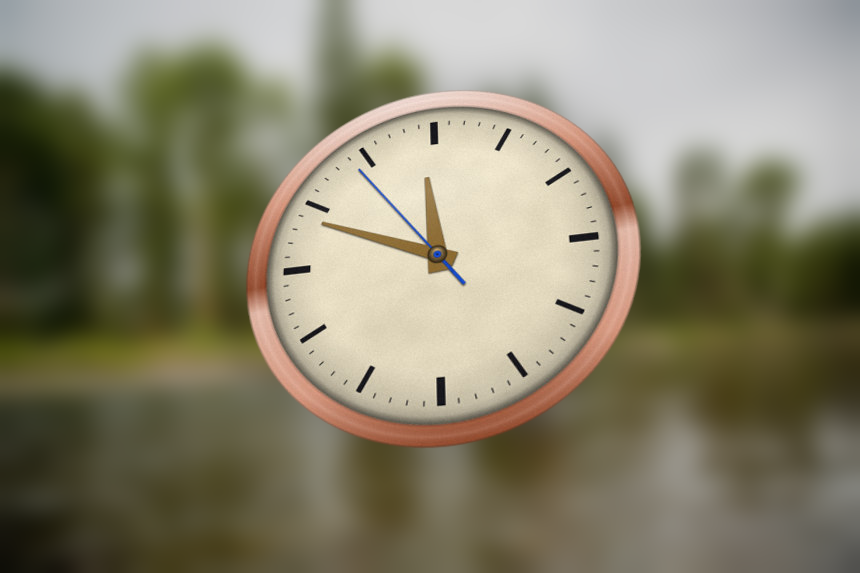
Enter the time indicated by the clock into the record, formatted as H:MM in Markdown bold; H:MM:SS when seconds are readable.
**11:48:54**
